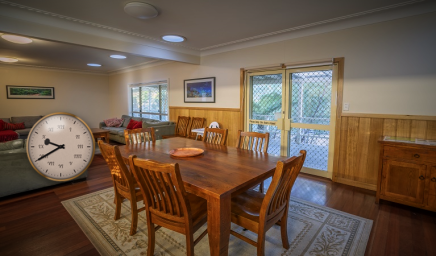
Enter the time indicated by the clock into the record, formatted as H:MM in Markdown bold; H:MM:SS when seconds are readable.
**9:40**
